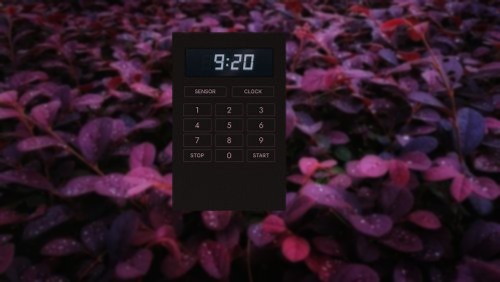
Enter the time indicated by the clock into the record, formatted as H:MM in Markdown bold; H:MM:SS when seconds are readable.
**9:20**
